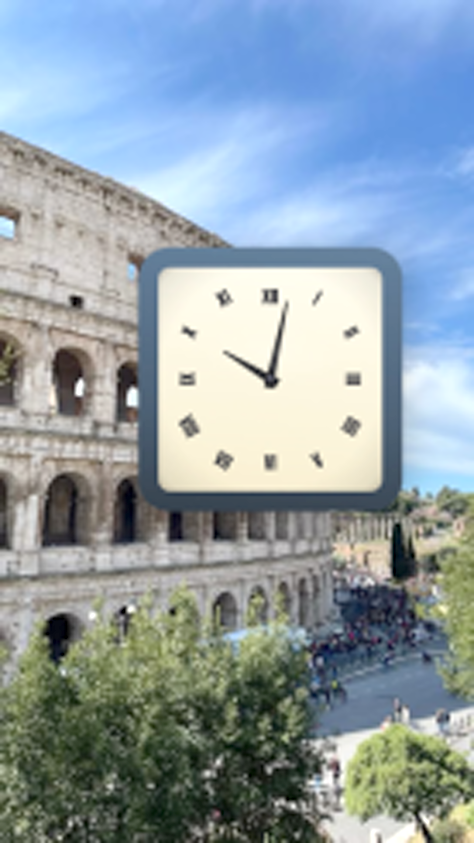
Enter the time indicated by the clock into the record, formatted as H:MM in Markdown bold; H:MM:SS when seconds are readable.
**10:02**
